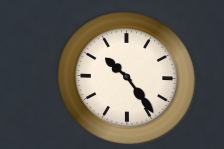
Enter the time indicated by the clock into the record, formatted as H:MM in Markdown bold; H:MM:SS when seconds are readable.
**10:24**
